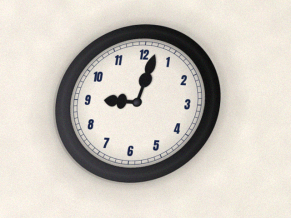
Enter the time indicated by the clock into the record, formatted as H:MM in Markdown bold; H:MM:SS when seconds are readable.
**9:02**
